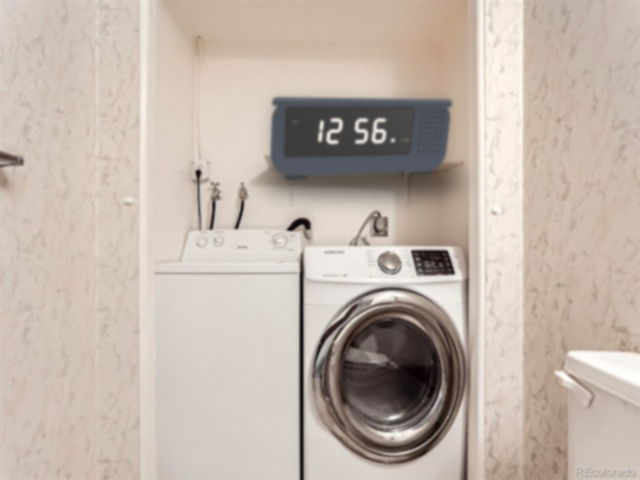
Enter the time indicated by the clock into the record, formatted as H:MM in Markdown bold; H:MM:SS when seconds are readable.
**12:56**
